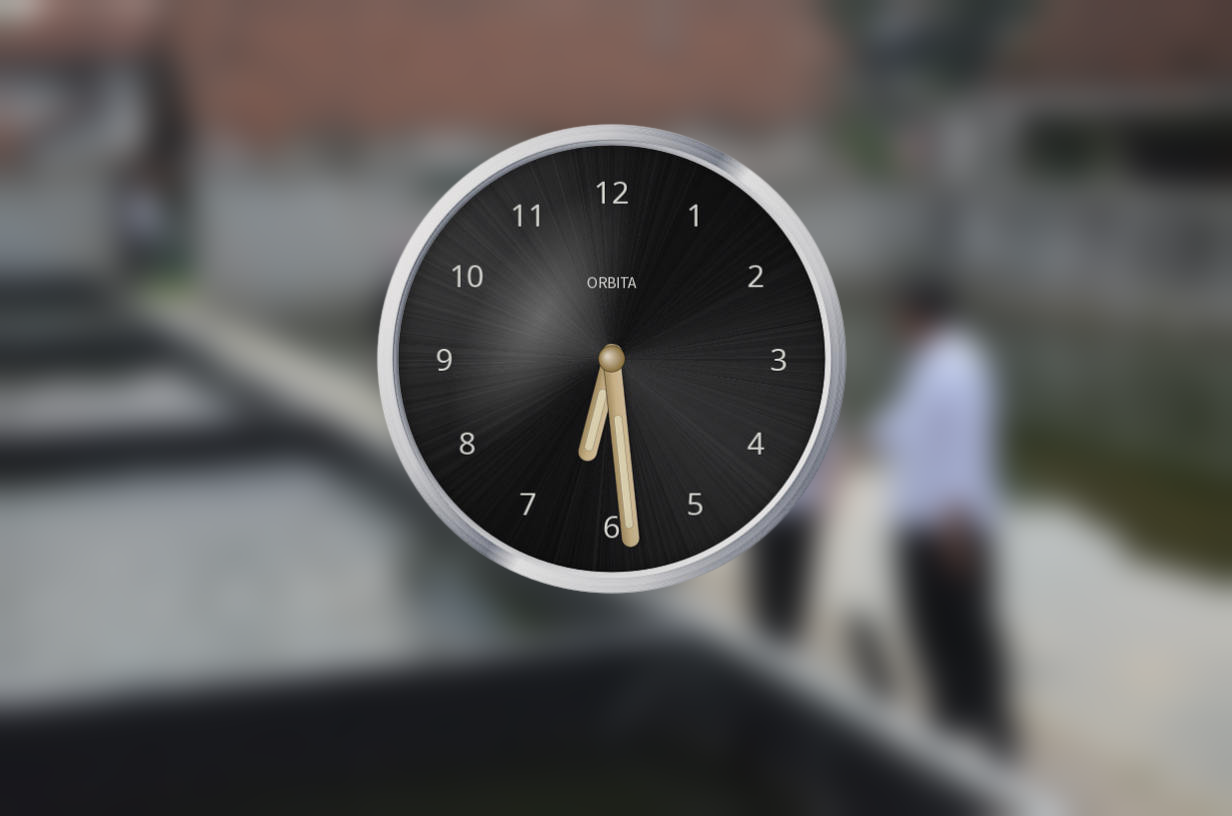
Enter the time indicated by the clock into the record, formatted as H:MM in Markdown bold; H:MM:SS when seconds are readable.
**6:29**
